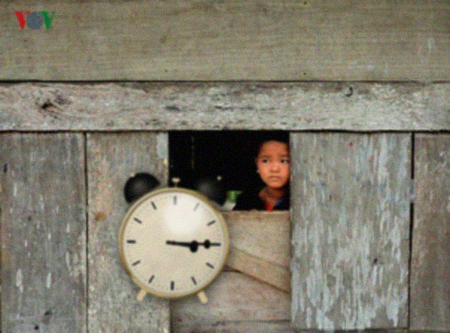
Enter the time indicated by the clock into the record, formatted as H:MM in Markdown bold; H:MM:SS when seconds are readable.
**3:15**
